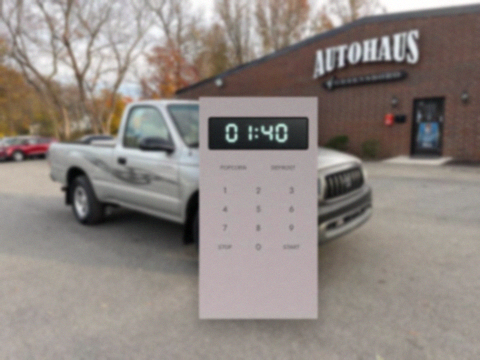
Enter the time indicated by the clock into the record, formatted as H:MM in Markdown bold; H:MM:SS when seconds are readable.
**1:40**
